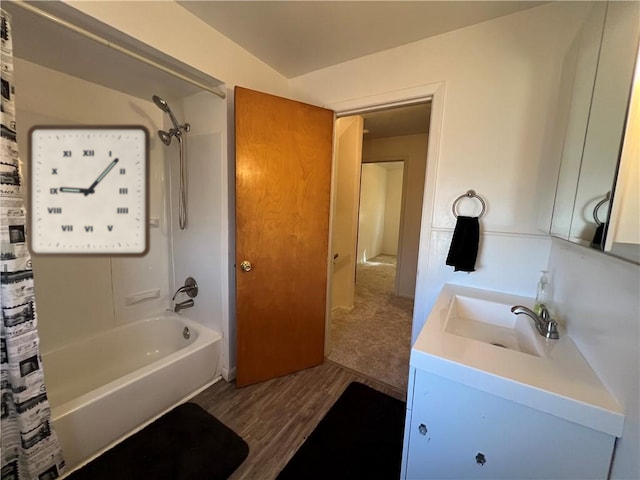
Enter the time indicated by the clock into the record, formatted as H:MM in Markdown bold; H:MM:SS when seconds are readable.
**9:07**
